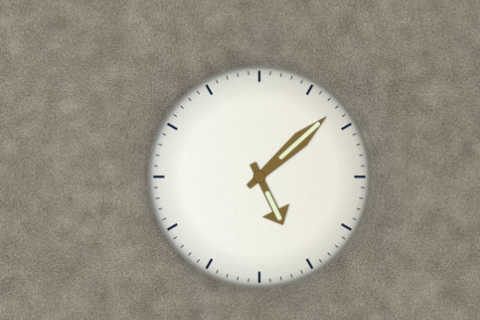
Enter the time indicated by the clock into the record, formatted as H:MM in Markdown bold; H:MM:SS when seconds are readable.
**5:08**
